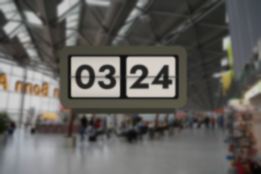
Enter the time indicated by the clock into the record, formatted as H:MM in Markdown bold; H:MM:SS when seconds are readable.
**3:24**
